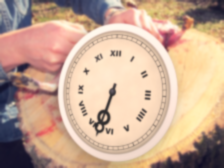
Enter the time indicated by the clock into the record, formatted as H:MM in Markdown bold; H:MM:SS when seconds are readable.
**6:33**
